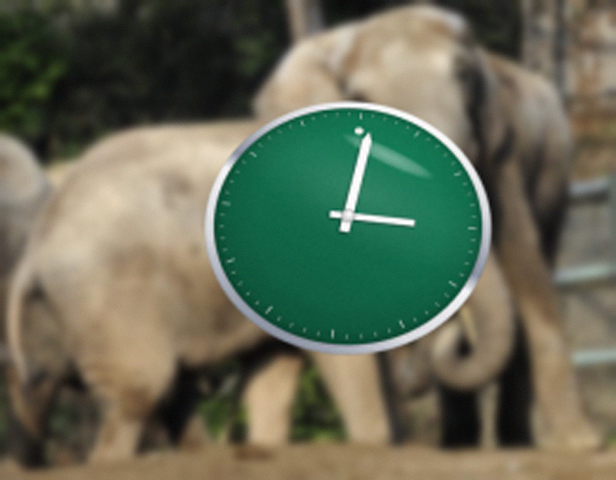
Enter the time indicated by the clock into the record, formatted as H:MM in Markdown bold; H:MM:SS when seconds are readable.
**3:01**
